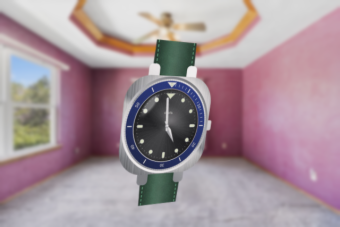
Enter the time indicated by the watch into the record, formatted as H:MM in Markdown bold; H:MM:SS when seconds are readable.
**4:59**
